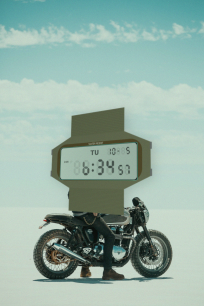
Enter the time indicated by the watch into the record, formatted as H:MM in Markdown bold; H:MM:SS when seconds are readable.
**6:34:57**
